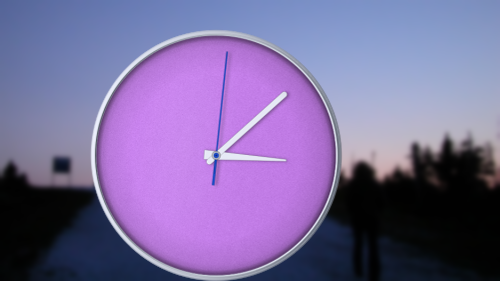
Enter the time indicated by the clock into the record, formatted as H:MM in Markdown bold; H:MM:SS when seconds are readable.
**3:08:01**
